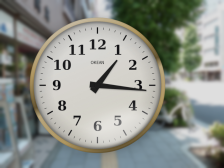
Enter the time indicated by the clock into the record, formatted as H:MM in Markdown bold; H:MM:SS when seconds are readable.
**1:16**
